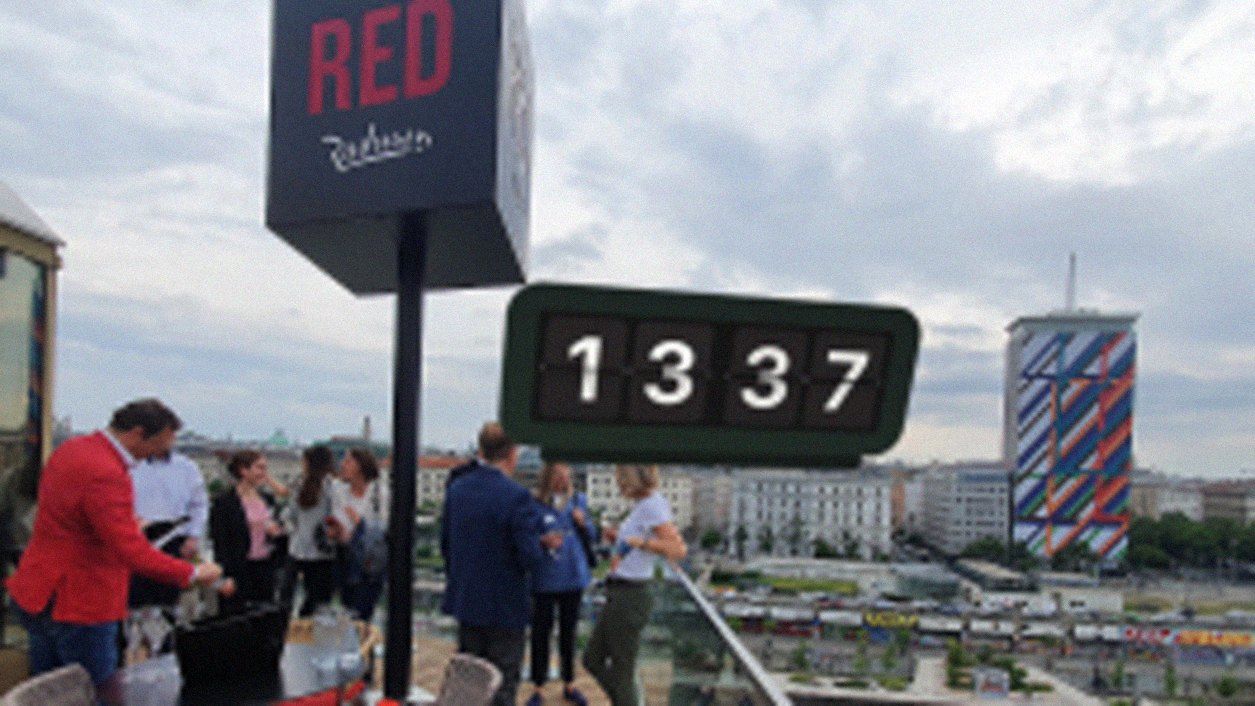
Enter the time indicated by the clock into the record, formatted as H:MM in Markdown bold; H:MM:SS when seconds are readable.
**13:37**
